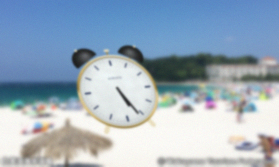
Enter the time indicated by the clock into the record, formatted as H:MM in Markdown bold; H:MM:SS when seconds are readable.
**5:26**
